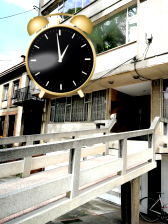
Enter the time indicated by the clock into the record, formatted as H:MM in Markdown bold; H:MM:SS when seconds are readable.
**12:59**
